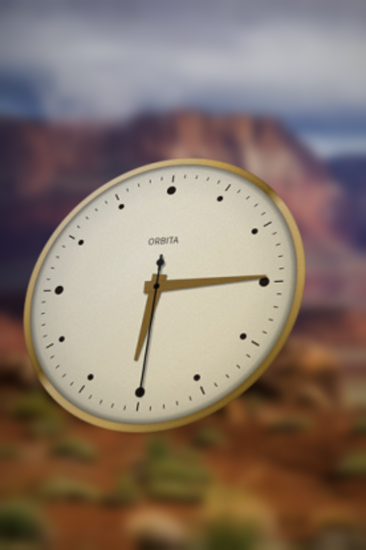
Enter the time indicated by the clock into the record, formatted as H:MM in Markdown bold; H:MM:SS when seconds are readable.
**6:14:30**
